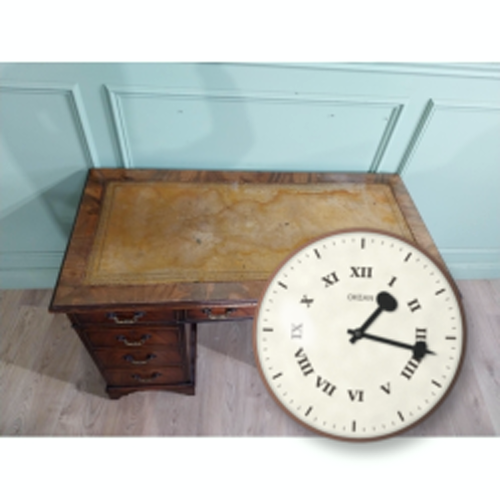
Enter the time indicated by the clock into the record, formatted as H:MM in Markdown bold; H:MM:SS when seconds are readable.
**1:17**
